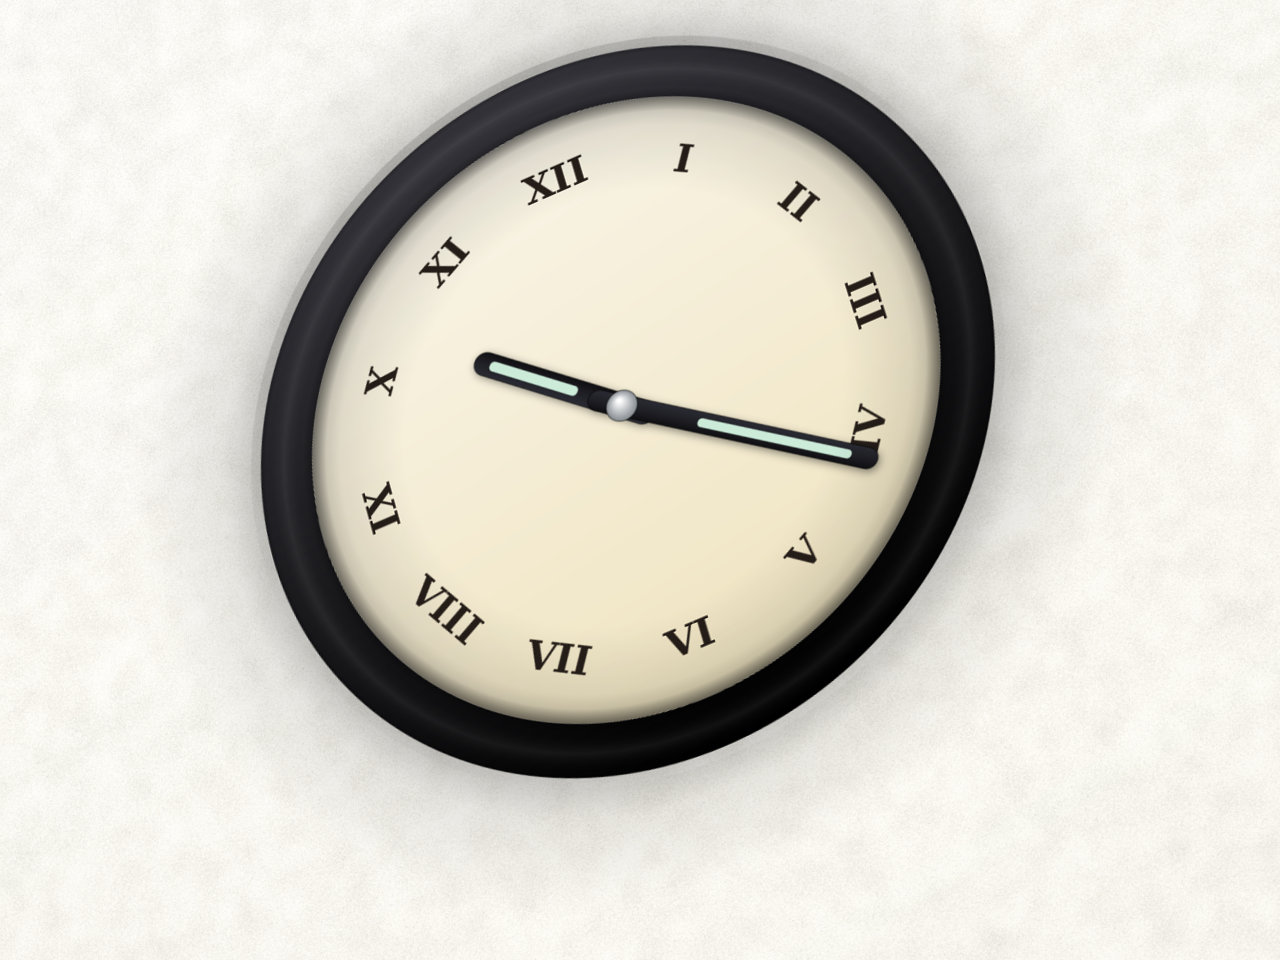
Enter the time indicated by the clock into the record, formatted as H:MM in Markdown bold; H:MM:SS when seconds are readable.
**10:21**
